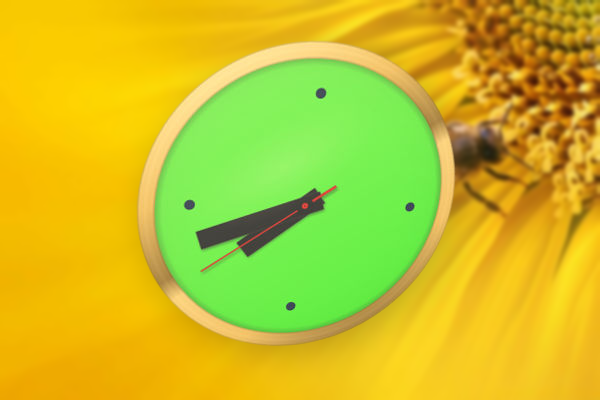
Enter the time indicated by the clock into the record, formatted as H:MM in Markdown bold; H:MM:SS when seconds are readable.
**7:41:39**
